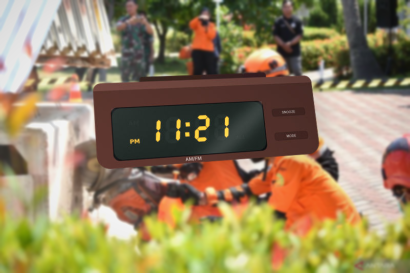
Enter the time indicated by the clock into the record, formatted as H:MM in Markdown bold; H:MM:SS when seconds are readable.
**11:21**
